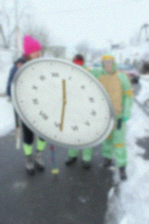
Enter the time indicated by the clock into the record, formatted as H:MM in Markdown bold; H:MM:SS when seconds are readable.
**12:34**
